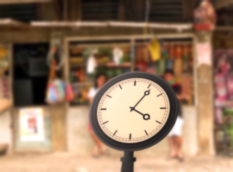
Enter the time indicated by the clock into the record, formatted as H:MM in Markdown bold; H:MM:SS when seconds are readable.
**4:06**
